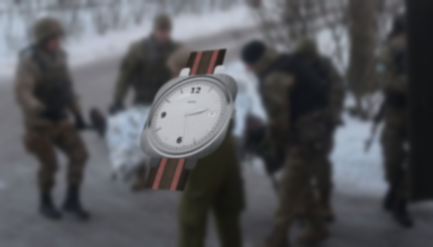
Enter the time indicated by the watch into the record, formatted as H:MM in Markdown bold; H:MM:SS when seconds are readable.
**2:28**
